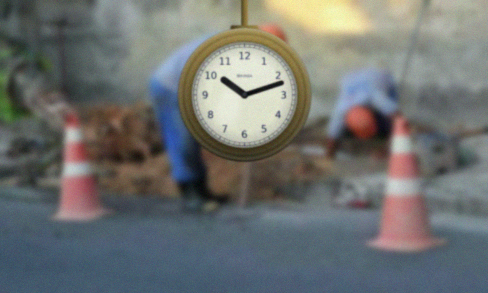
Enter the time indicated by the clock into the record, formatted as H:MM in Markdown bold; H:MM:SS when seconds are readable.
**10:12**
